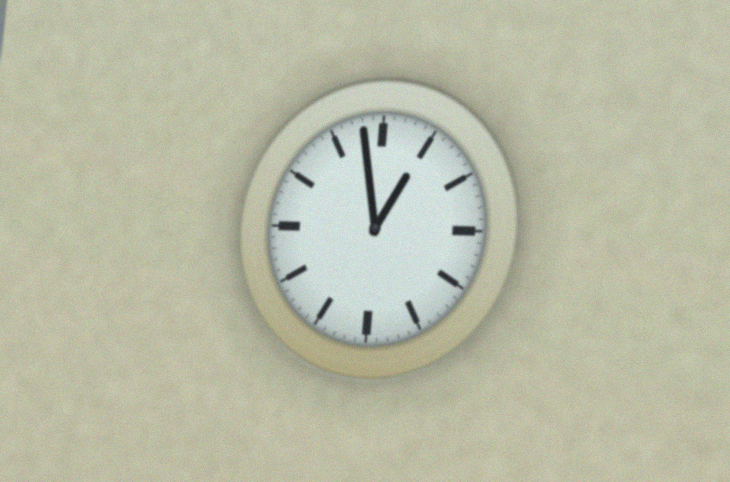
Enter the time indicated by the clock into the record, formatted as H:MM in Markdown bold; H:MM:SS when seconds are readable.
**12:58**
